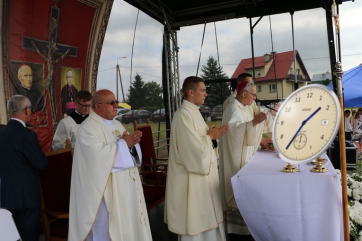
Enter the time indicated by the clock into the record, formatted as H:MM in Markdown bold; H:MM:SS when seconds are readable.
**1:35**
